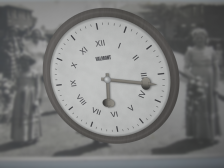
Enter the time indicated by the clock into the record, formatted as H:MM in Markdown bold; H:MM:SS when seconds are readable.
**6:17**
